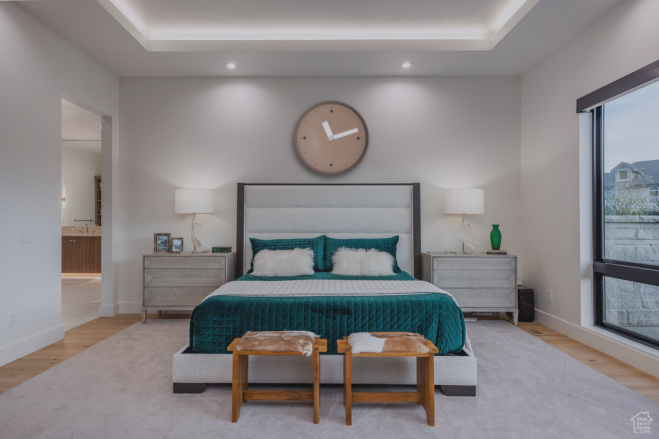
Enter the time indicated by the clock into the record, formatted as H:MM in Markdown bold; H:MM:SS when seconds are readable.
**11:12**
